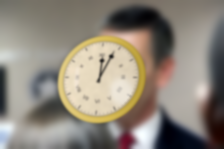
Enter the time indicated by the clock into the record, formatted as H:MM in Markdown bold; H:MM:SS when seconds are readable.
**12:04**
